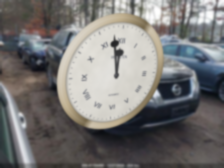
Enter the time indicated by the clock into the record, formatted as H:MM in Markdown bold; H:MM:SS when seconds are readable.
**11:58**
